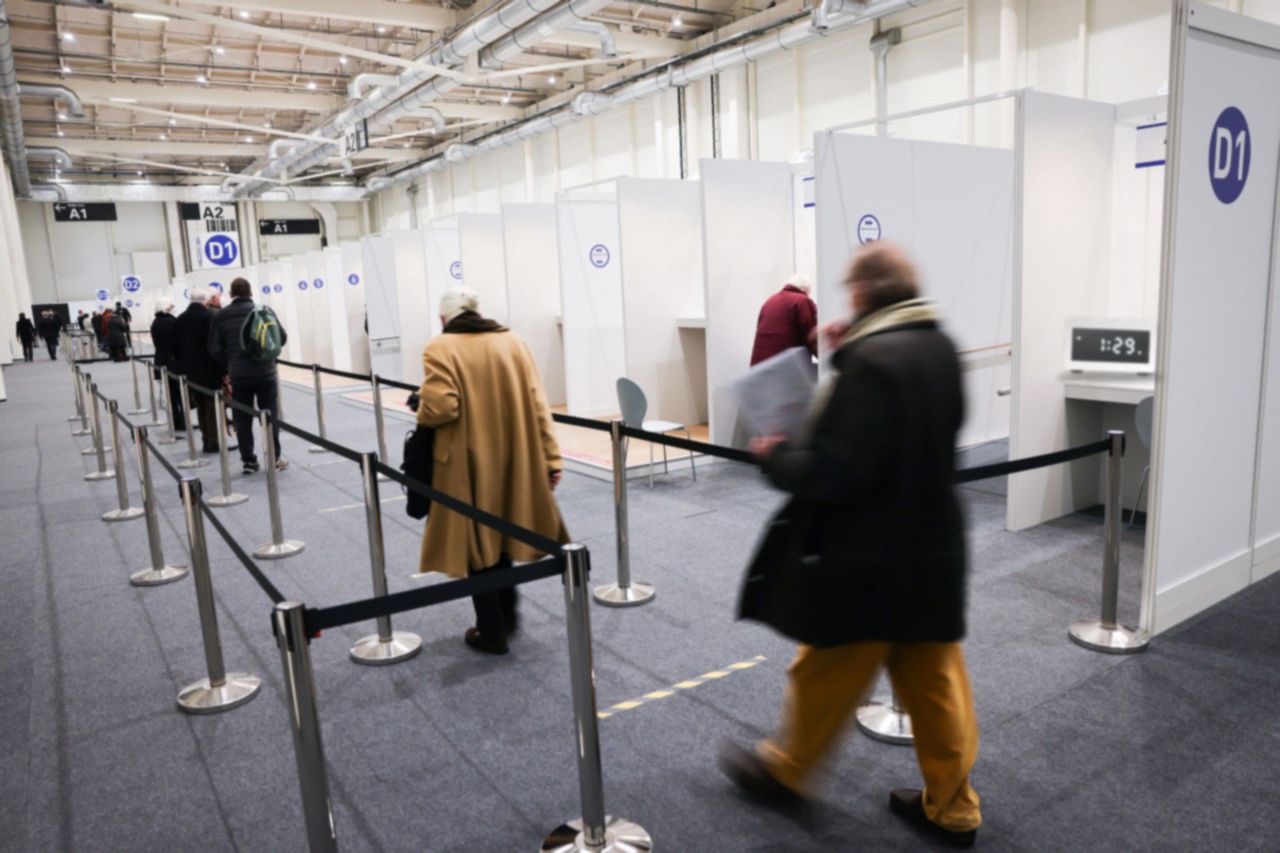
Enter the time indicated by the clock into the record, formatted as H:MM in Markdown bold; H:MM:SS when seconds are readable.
**1:29**
